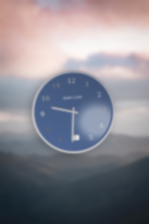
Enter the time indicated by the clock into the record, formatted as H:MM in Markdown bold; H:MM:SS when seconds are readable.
**9:31**
